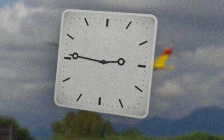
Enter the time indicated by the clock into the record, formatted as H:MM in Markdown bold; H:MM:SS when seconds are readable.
**2:46**
